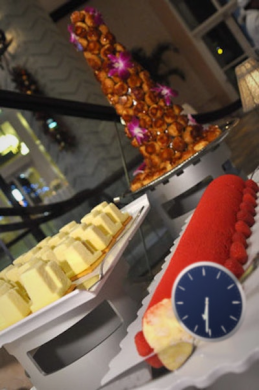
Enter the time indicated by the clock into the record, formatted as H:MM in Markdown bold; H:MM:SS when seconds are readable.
**6:31**
